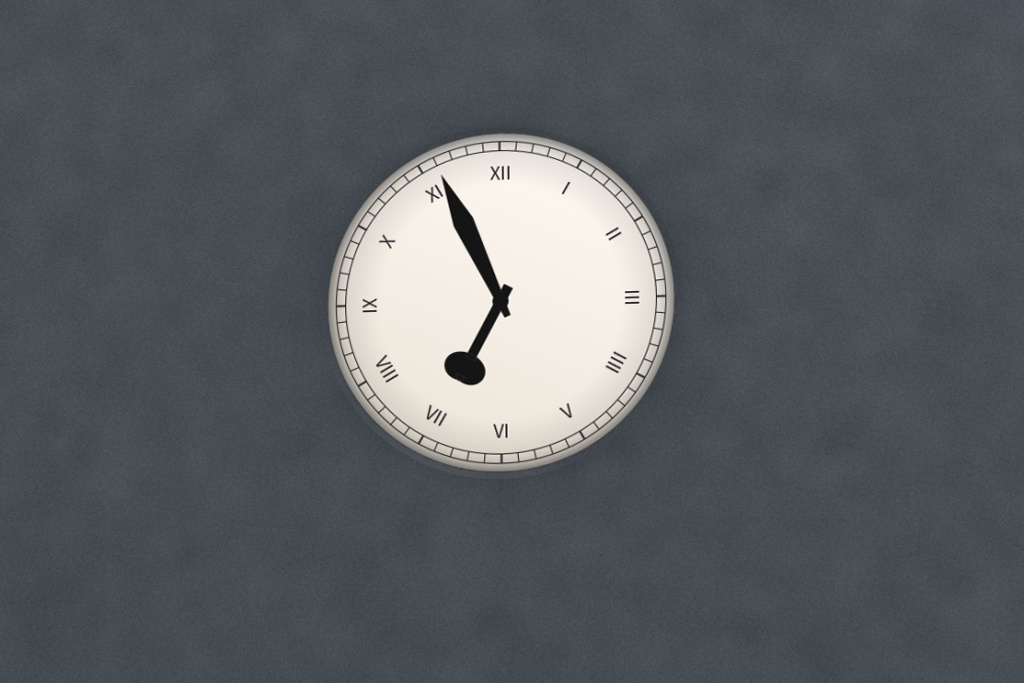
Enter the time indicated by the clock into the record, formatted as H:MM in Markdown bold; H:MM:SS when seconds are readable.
**6:56**
